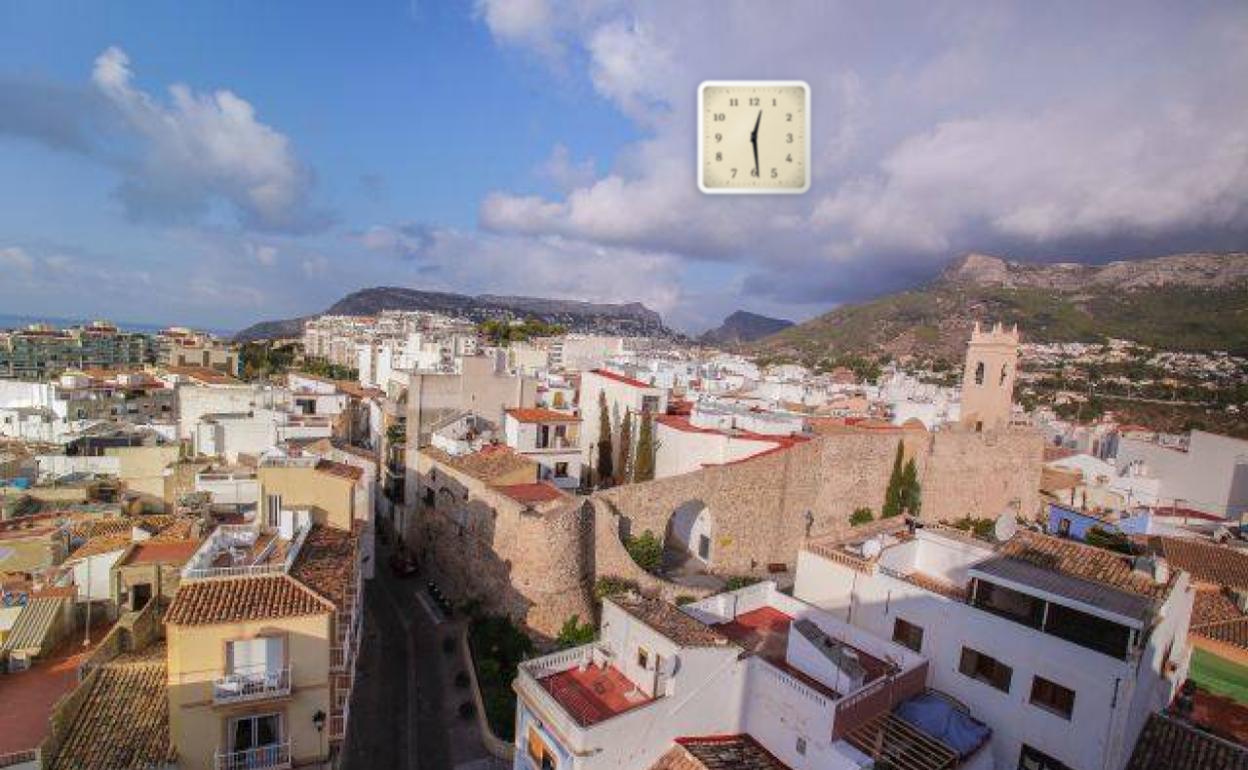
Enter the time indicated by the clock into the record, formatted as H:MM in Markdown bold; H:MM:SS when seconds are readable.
**12:29**
